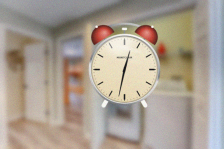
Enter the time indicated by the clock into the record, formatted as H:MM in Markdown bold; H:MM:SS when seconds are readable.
**12:32**
